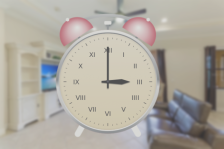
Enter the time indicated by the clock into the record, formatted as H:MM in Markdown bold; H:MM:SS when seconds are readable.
**3:00**
